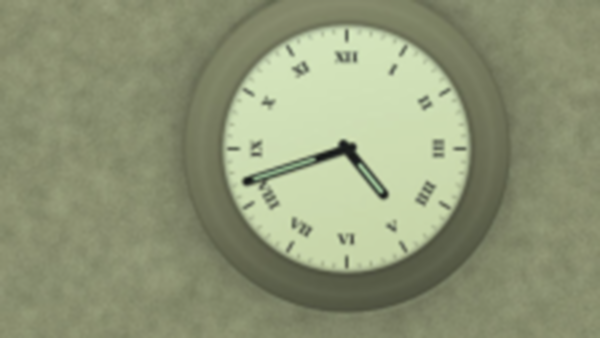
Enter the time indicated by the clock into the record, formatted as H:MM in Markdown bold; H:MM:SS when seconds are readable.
**4:42**
